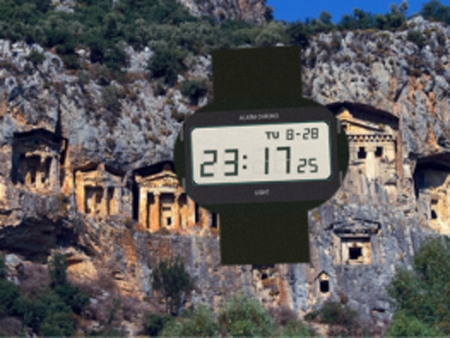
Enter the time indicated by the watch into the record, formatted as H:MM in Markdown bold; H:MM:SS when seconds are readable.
**23:17:25**
